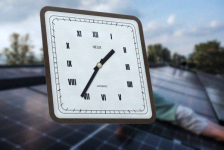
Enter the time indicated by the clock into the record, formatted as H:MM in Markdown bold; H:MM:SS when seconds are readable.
**1:36**
